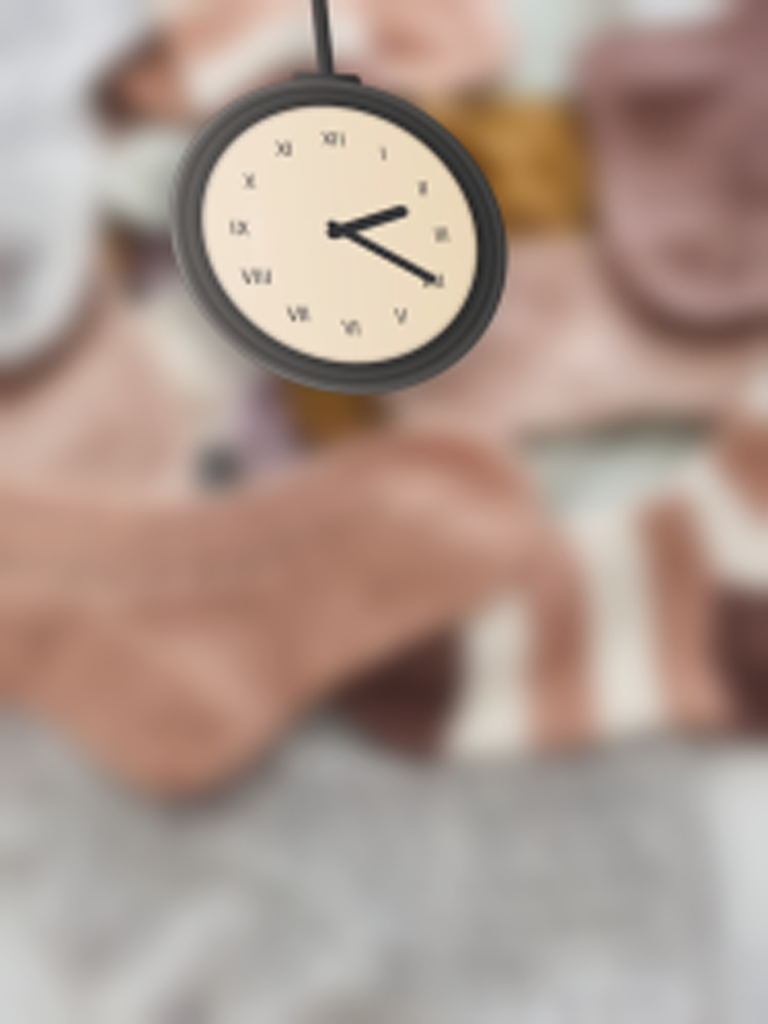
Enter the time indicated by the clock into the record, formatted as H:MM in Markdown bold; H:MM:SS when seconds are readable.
**2:20**
